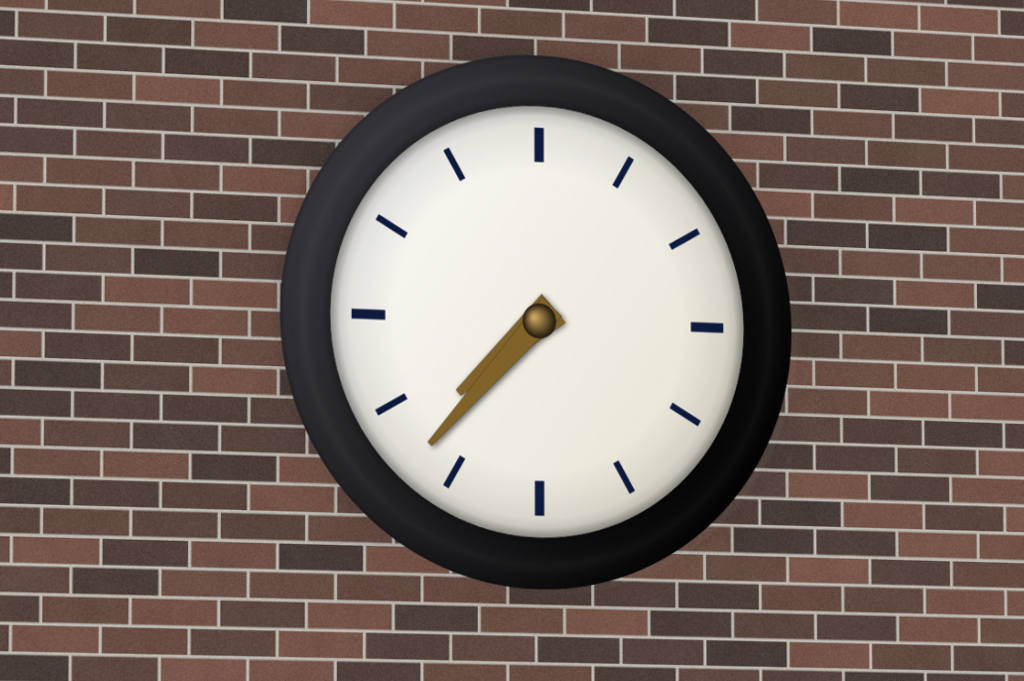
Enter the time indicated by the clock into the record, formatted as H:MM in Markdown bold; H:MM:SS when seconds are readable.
**7:37**
